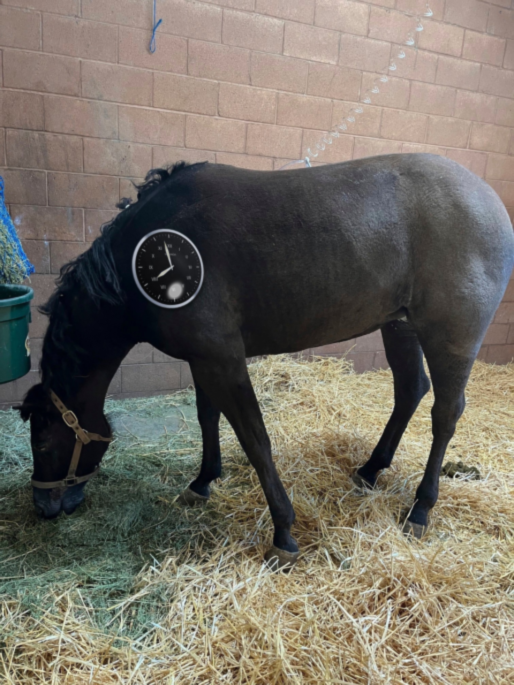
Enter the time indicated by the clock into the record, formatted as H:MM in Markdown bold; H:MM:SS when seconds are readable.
**7:58**
